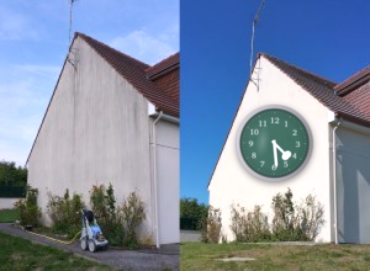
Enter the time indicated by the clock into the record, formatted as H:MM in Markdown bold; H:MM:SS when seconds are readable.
**4:29**
